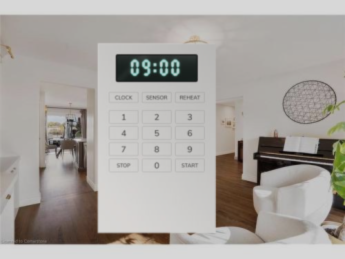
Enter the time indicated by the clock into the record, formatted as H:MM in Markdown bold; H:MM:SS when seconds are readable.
**9:00**
